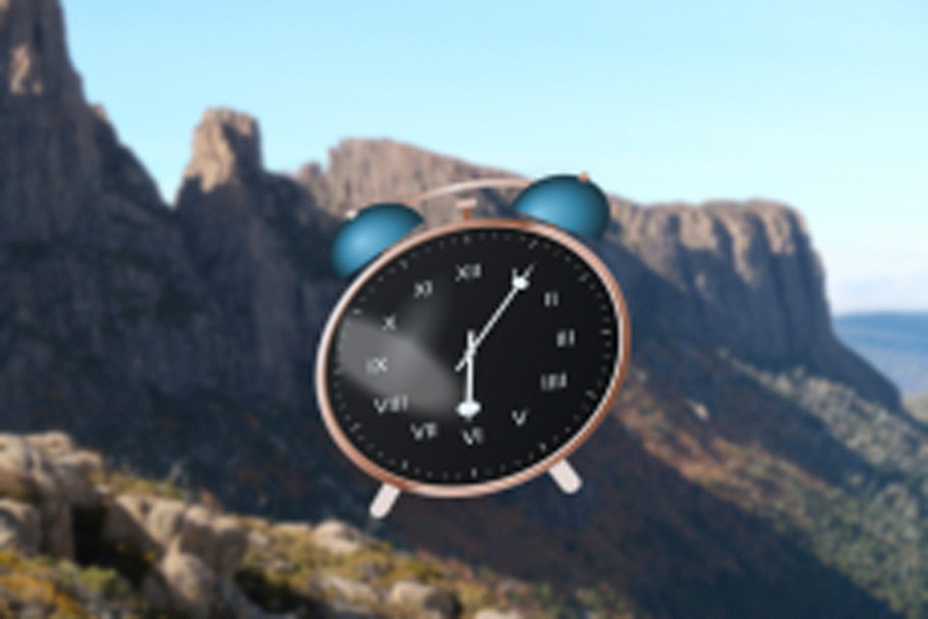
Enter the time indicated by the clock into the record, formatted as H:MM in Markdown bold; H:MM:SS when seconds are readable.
**6:06**
